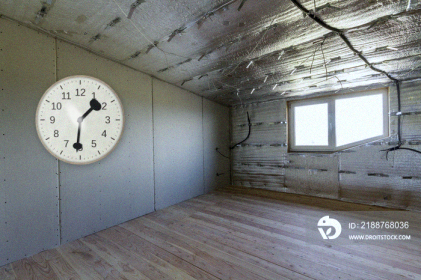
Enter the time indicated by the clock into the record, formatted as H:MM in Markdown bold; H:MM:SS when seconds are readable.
**1:31**
